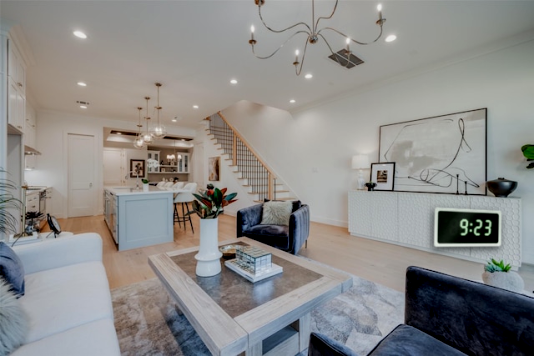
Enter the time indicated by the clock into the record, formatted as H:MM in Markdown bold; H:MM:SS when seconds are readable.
**9:23**
